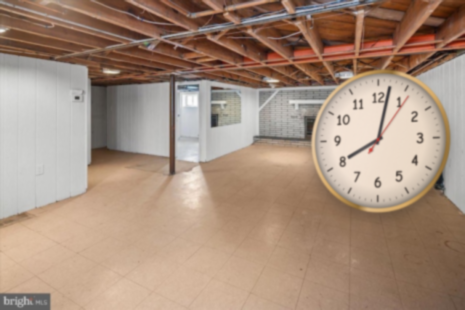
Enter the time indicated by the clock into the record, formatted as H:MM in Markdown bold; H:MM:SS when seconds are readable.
**8:02:06**
